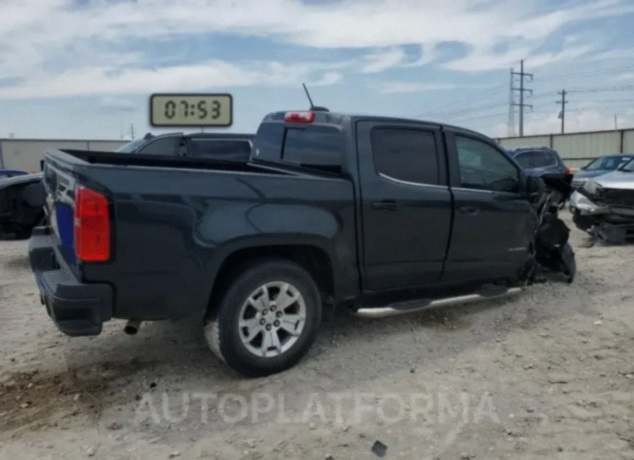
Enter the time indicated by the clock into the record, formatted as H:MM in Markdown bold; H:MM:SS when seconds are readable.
**7:53**
